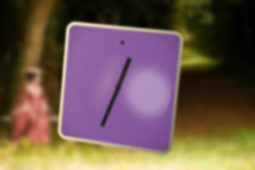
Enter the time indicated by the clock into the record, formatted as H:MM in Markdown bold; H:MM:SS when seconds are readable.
**12:33**
